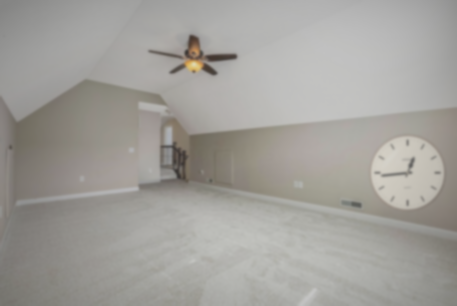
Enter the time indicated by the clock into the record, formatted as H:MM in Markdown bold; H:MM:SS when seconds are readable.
**12:44**
